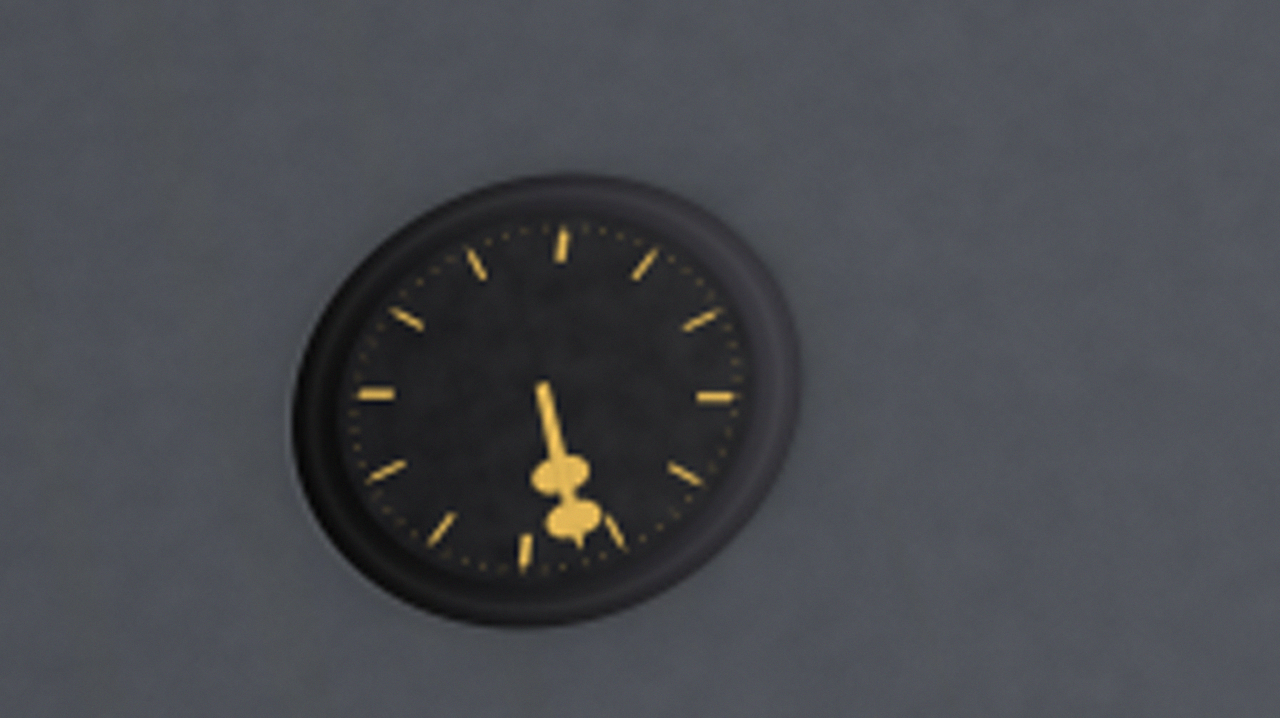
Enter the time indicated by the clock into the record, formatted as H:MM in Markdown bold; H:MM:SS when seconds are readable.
**5:27**
